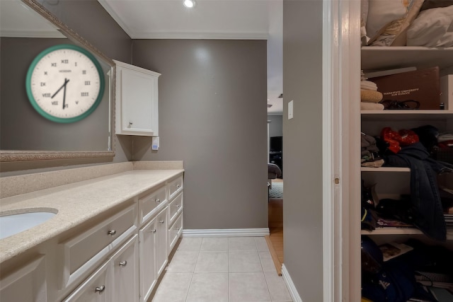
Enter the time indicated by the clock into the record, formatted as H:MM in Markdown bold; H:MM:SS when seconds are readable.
**7:31**
